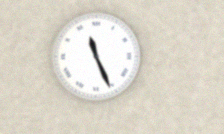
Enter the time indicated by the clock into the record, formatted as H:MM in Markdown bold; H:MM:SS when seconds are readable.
**11:26**
